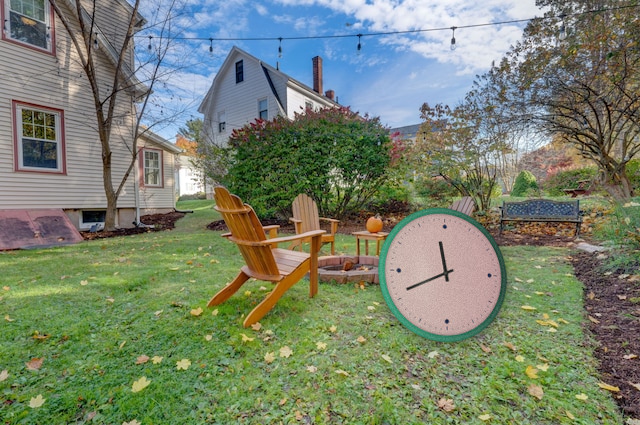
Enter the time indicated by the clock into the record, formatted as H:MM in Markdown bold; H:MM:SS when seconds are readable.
**11:41**
